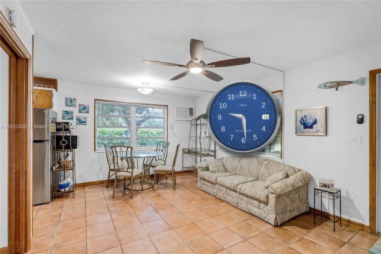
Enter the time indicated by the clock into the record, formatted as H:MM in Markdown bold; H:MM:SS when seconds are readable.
**9:29**
